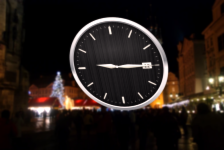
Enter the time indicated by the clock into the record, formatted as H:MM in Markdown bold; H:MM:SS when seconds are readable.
**9:15**
